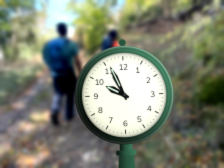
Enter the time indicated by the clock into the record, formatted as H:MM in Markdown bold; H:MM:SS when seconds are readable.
**9:56**
